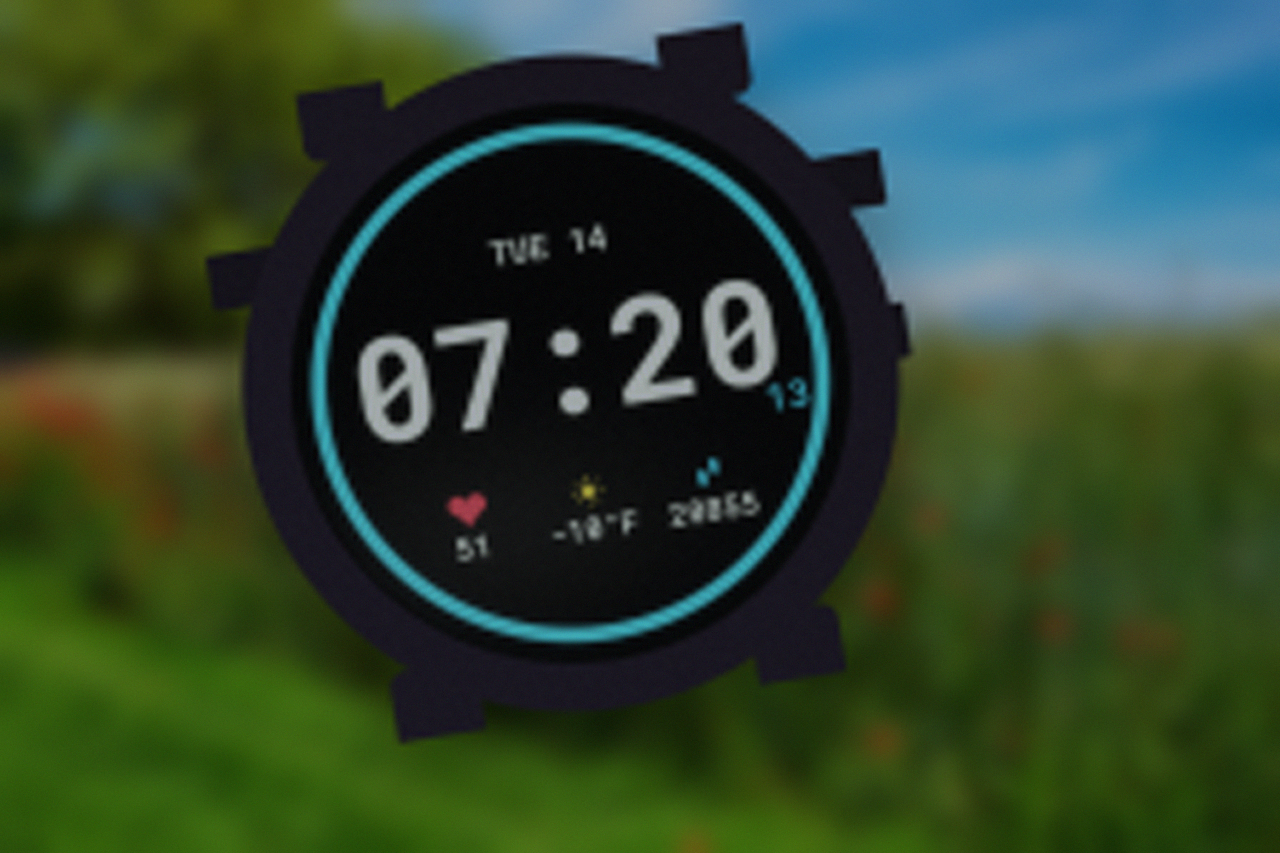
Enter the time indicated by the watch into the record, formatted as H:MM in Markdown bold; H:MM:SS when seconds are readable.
**7:20**
